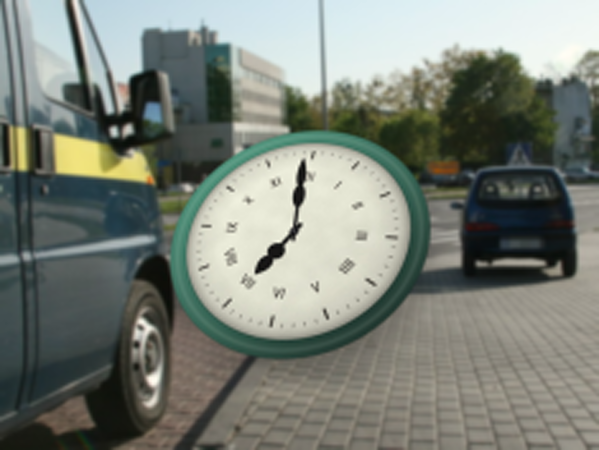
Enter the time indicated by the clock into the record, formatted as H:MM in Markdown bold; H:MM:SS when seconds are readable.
**6:59**
